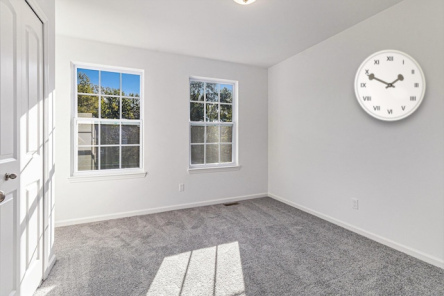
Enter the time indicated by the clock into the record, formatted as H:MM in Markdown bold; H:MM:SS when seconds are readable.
**1:49**
